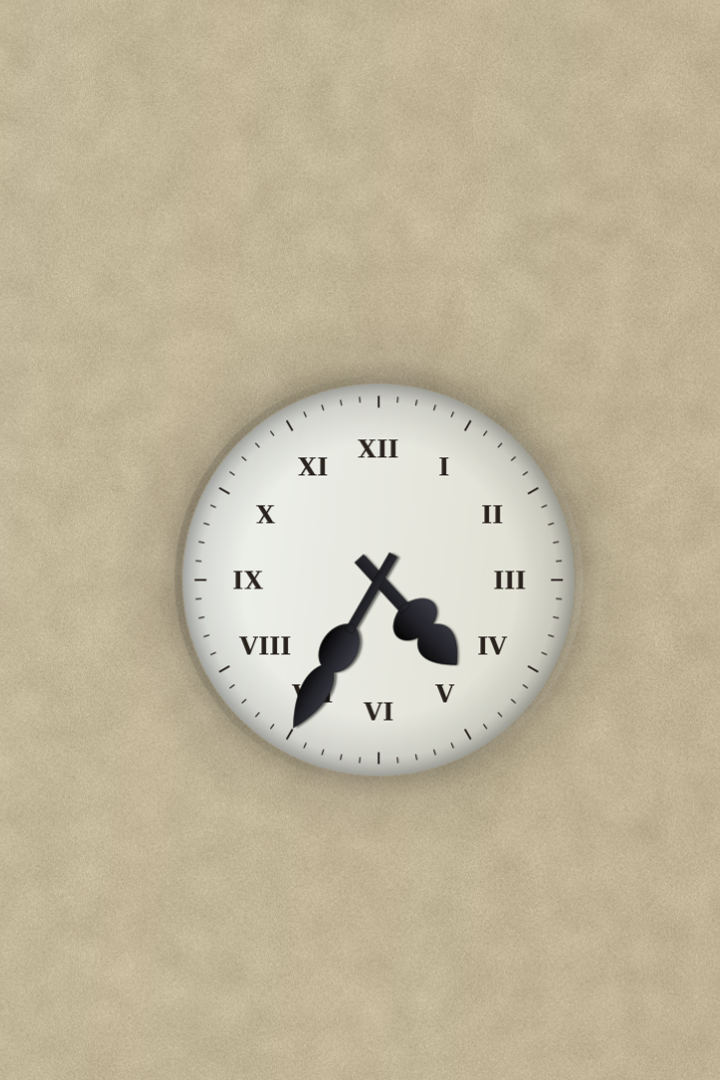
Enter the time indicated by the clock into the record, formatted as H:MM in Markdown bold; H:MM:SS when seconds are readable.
**4:35**
